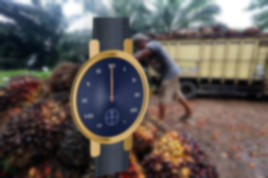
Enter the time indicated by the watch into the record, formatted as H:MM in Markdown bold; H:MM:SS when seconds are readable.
**12:00**
